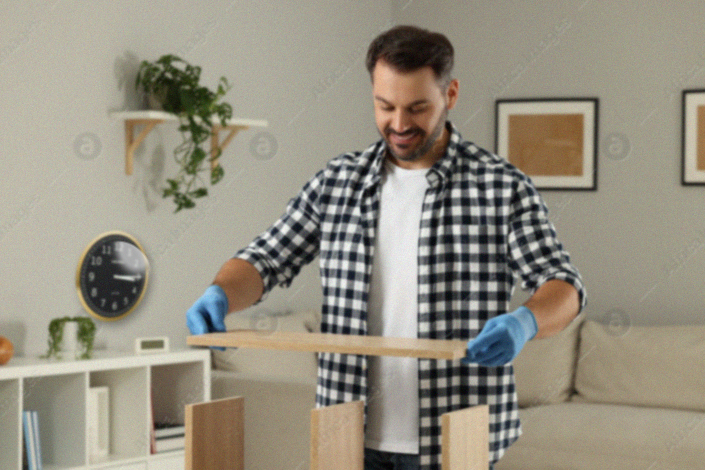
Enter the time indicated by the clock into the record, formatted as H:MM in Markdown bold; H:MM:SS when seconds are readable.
**3:15**
